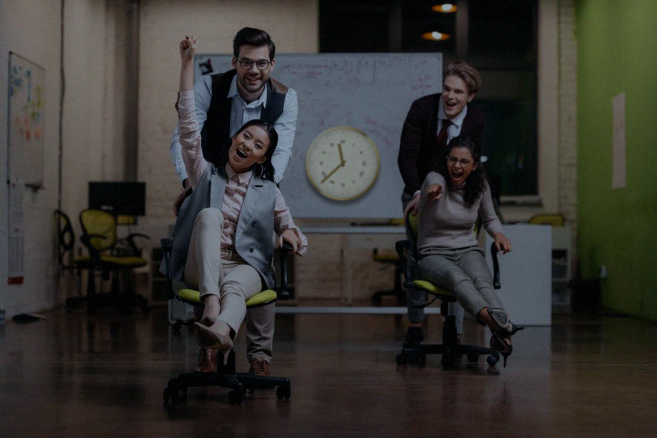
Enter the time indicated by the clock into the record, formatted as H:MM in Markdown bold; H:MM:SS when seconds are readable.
**11:38**
